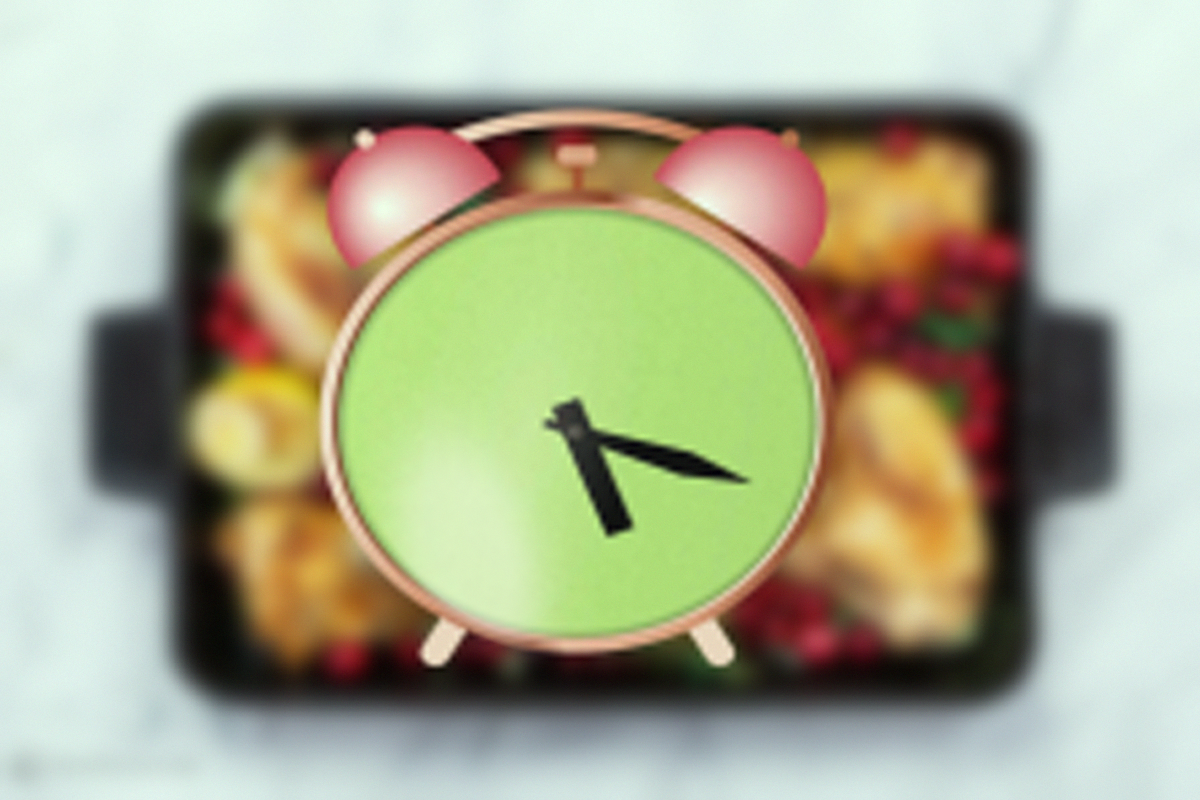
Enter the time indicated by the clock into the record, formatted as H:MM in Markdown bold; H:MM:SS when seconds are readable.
**5:18**
